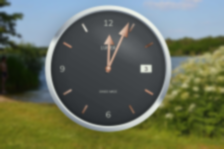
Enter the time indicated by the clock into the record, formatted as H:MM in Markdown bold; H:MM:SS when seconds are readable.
**12:04**
